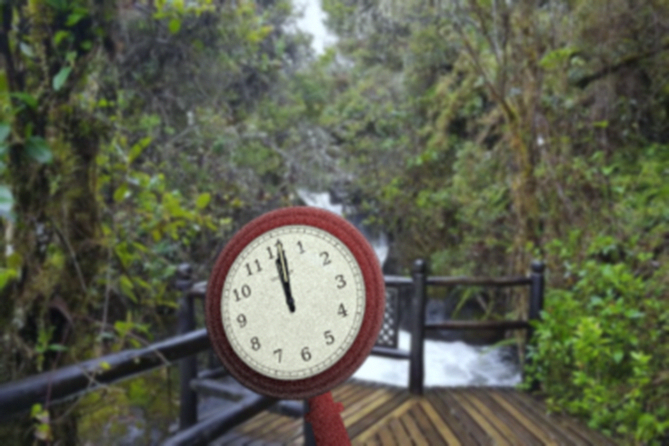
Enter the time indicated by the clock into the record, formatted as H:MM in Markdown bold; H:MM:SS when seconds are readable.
**12:01**
